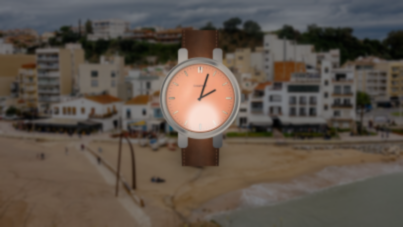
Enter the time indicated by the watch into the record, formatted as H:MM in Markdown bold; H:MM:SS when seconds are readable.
**2:03**
